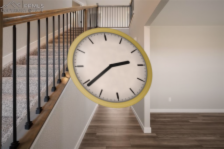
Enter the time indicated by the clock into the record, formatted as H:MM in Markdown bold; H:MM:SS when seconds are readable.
**2:39**
